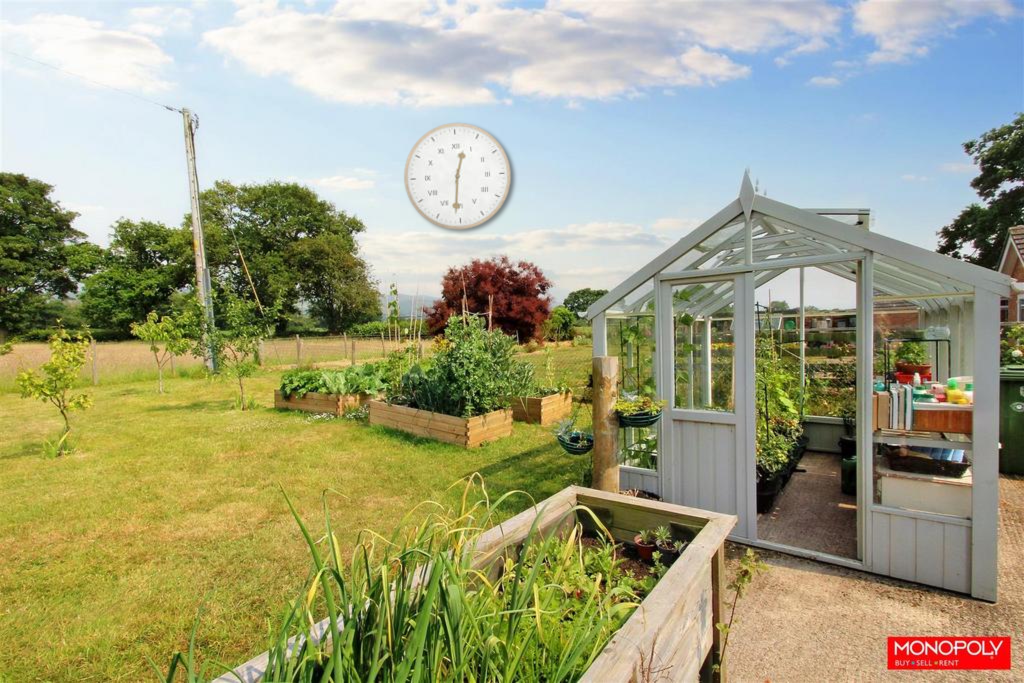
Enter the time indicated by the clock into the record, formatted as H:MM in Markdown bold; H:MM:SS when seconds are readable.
**12:31**
